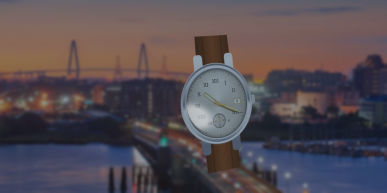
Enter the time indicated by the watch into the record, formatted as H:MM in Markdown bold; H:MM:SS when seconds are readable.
**10:19**
